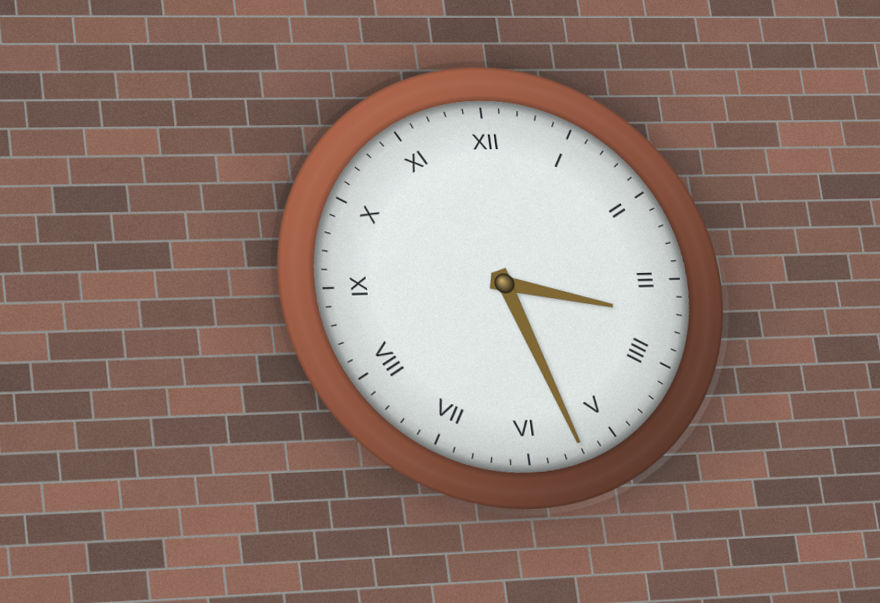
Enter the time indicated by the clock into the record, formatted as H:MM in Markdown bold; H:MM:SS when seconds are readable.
**3:27**
